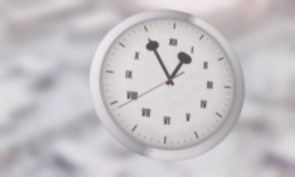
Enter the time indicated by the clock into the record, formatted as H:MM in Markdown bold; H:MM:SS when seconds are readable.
**12:54:39**
